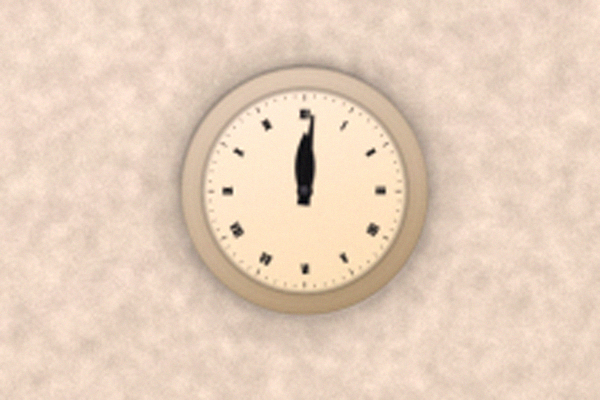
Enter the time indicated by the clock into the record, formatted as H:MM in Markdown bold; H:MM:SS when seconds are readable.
**12:01**
